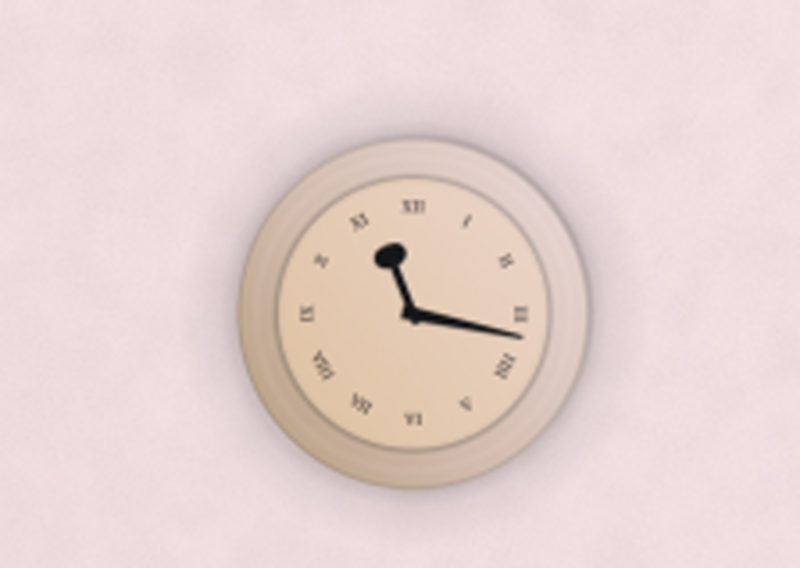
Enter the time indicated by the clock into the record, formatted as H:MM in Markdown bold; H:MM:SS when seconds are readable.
**11:17**
